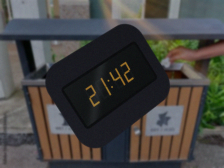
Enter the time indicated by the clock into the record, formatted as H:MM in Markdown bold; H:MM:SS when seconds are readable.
**21:42**
